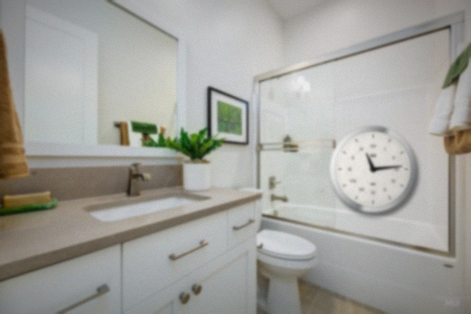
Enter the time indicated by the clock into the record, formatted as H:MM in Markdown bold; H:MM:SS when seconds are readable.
**11:14**
